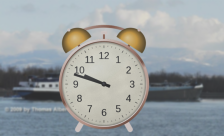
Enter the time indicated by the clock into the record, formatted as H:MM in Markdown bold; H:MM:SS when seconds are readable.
**9:48**
